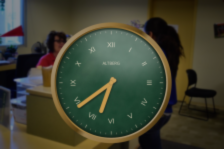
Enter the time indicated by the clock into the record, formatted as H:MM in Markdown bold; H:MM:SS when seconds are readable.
**6:39**
